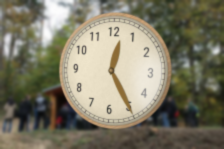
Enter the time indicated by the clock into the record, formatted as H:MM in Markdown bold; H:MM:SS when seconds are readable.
**12:25**
